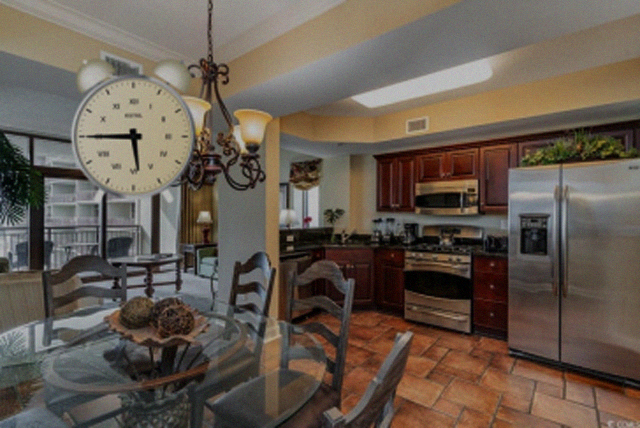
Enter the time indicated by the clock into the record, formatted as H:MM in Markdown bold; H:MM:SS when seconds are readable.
**5:45**
